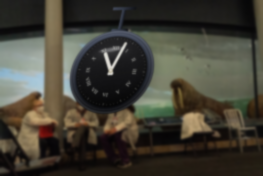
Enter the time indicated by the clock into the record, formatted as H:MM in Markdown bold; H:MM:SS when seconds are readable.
**11:03**
